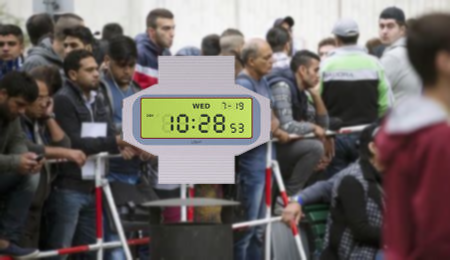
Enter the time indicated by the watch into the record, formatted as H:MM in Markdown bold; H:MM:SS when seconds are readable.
**10:28:53**
